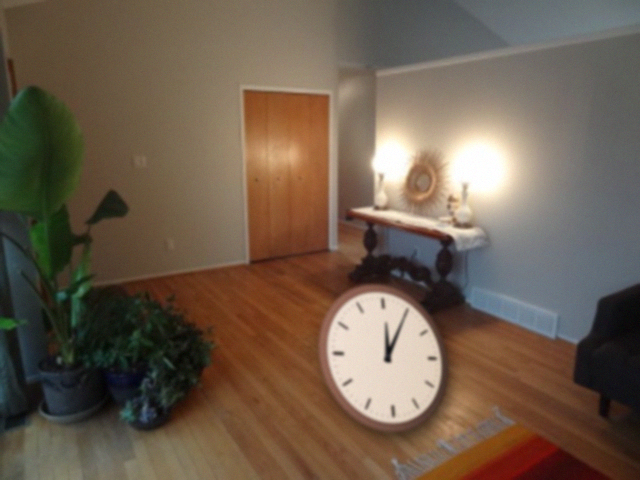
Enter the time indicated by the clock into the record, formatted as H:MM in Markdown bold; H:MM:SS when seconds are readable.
**12:05**
